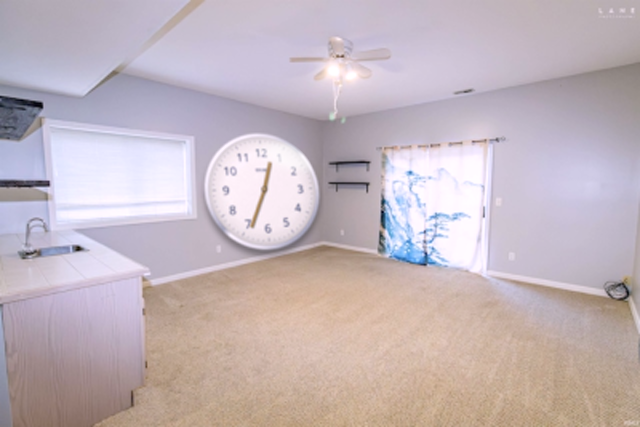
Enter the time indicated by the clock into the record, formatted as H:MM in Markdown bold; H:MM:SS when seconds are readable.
**12:34**
